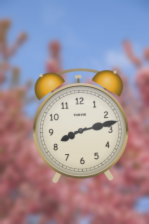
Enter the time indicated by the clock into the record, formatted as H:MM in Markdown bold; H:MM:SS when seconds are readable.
**8:13**
